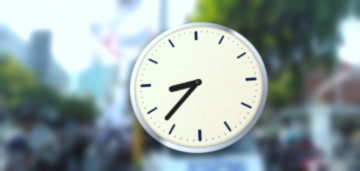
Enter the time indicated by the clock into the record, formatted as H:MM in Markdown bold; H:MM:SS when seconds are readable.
**8:37**
